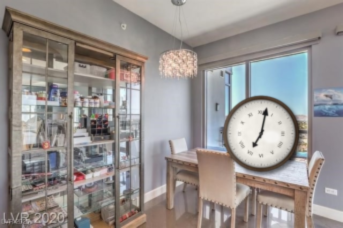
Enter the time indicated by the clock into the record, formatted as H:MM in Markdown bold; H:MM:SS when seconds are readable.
**7:02**
